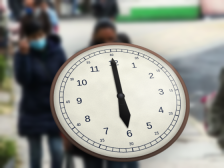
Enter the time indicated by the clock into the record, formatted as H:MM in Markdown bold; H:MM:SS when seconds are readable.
**6:00**
